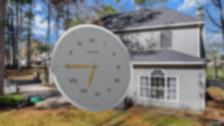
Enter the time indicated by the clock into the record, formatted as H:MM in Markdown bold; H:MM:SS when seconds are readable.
**6:45**
